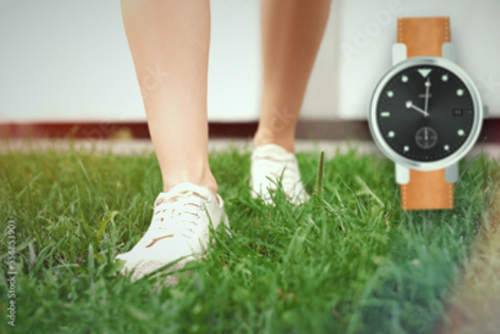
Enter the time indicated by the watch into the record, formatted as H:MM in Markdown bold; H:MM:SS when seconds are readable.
**10:01**
